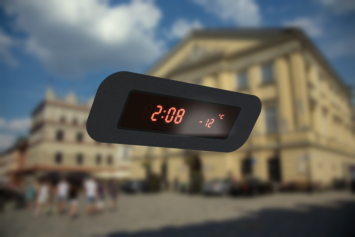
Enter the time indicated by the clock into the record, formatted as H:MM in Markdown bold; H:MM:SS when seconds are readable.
**2:08**
